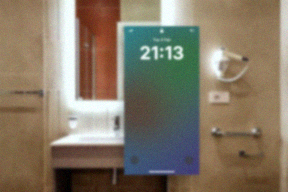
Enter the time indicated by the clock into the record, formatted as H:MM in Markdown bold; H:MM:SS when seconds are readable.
**21:13**
